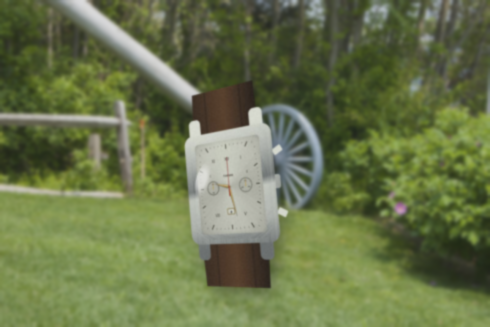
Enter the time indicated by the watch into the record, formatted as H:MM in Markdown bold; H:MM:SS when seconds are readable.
**9:28**
